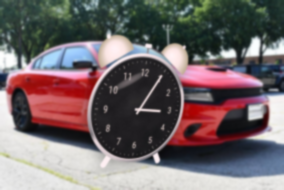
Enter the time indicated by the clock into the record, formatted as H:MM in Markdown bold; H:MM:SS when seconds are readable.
**3:05**
